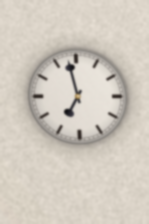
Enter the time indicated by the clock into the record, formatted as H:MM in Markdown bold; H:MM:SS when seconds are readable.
**6:58**
